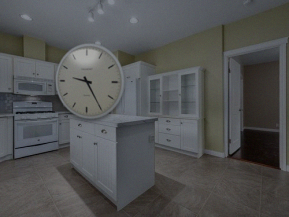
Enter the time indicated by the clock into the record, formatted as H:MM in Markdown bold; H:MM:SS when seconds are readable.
**9:25**
